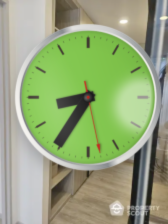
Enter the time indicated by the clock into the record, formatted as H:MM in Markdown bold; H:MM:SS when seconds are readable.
**8:35:28**
